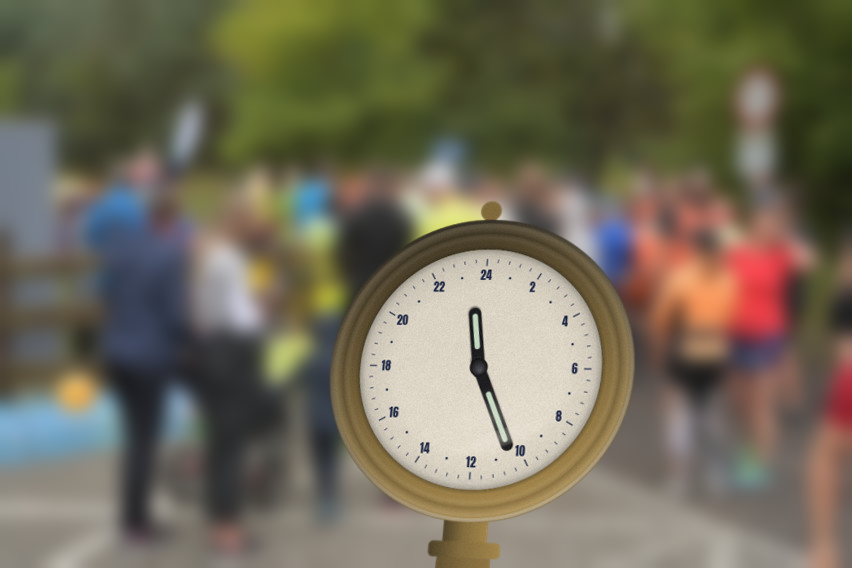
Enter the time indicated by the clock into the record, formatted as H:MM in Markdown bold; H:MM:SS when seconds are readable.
**23:26**
